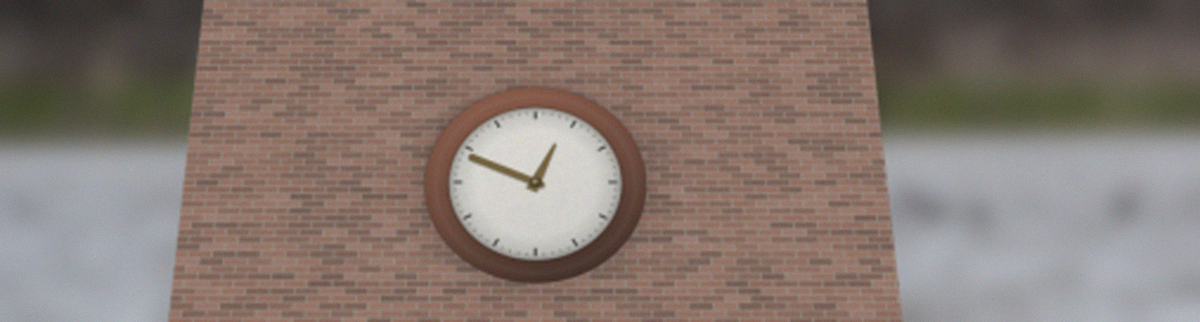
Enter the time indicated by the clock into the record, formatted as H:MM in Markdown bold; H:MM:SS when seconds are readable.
**12:49**
